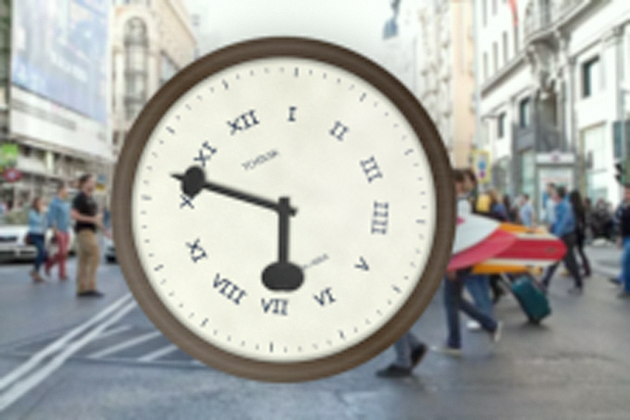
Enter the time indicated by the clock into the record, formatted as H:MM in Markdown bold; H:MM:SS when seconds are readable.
**6:52**
